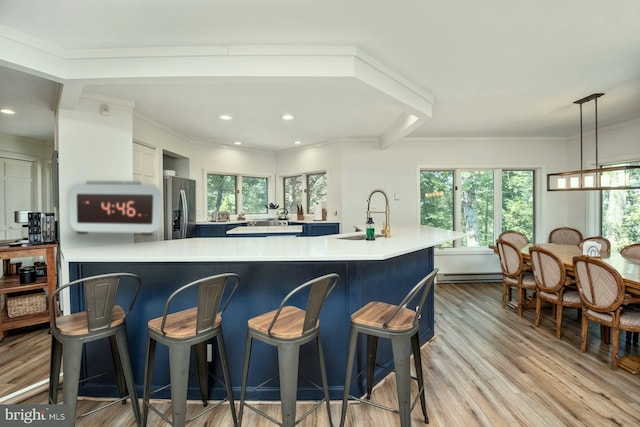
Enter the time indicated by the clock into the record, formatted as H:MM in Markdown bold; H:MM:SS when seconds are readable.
**4:46**
